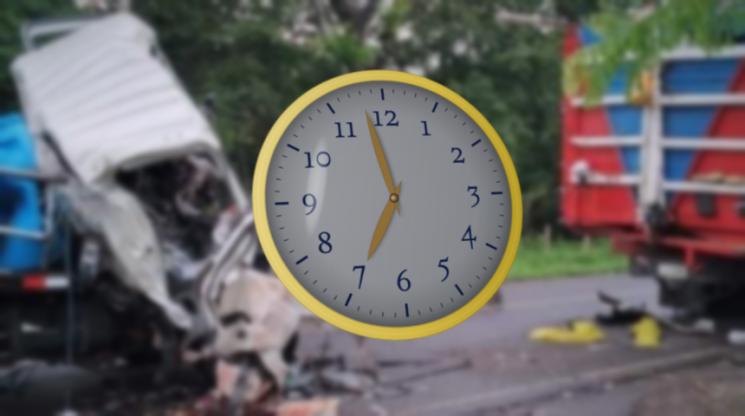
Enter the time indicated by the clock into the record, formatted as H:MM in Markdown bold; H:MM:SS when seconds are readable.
**6:58**
